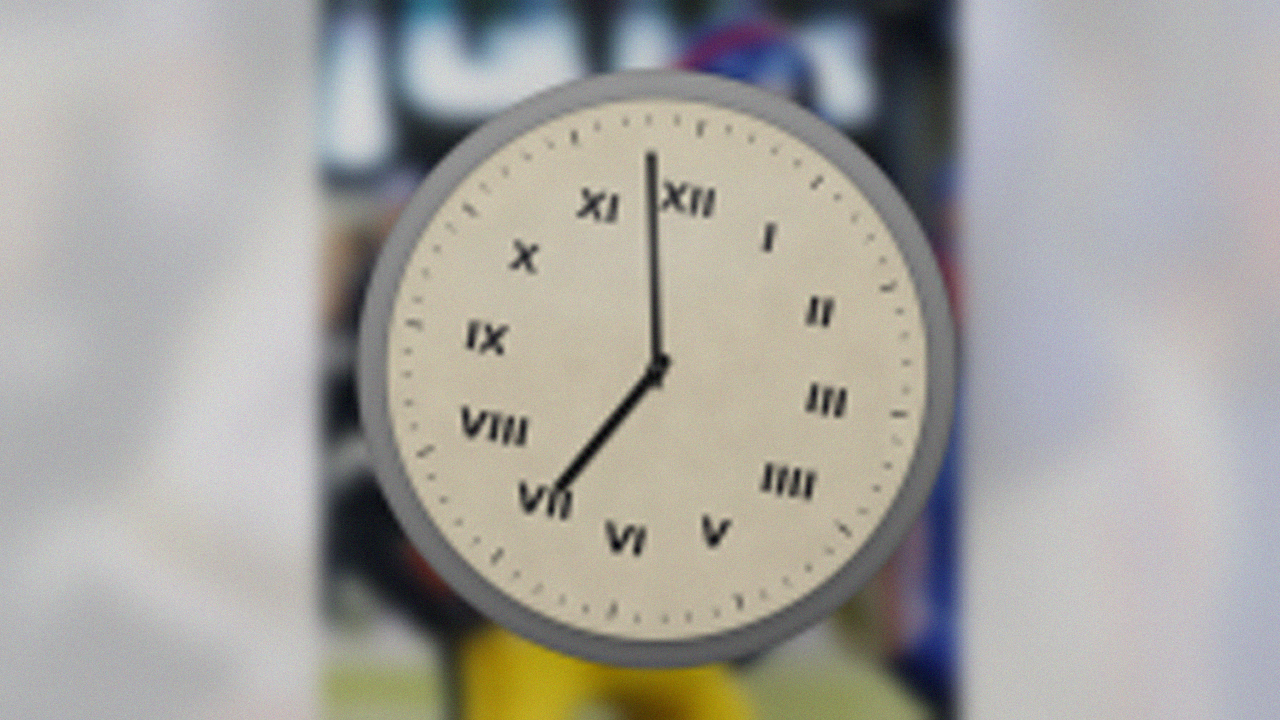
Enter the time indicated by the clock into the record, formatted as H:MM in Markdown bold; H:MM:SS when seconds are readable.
**6:58**
